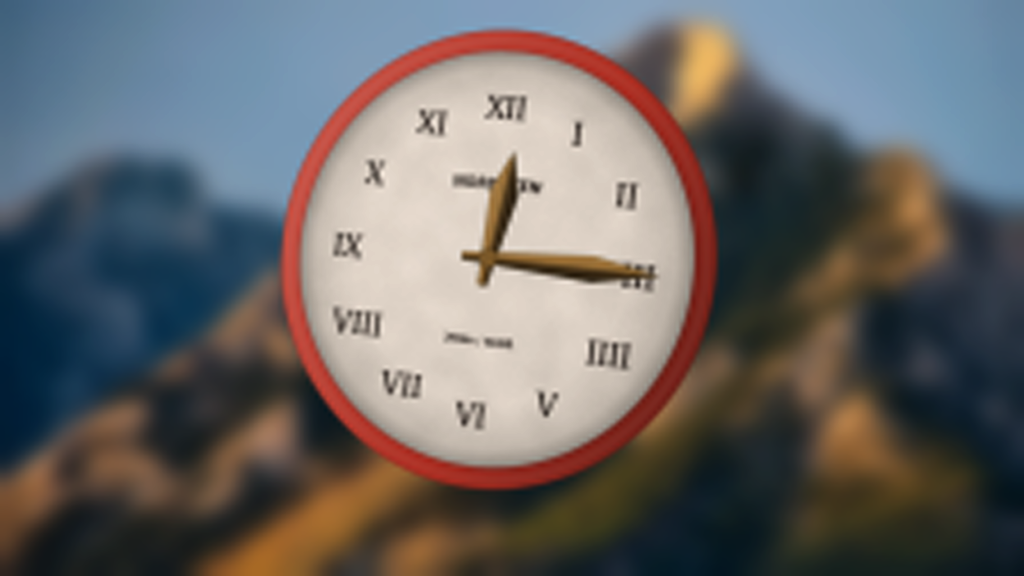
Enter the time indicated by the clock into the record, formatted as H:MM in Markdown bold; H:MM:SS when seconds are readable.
**12:15**
